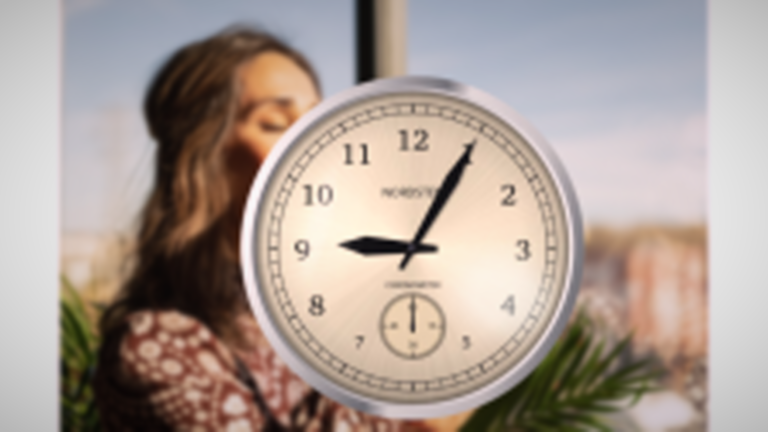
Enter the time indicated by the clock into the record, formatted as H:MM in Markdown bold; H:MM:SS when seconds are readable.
**9:05**
